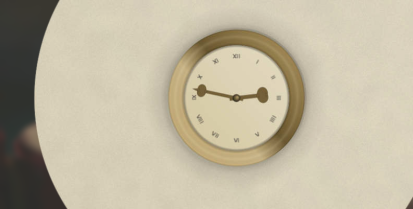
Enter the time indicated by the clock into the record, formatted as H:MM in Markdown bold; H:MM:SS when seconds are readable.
**2:47**
